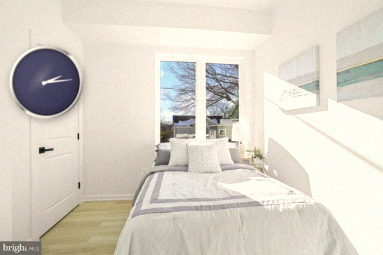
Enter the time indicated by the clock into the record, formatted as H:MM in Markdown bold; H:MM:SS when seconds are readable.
**2:14**
